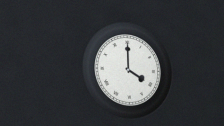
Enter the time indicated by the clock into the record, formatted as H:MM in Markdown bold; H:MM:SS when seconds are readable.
**4:00**
